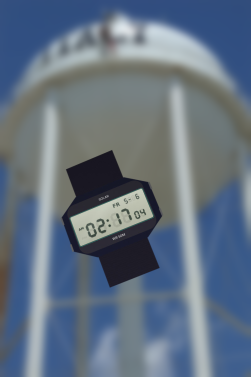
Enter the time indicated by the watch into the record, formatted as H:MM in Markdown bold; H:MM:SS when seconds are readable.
**2:17:04**
